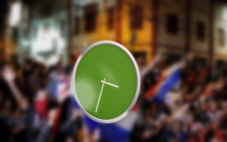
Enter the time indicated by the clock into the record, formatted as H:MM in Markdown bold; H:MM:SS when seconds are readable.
**3:33**
